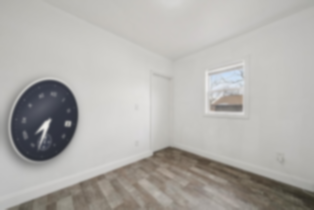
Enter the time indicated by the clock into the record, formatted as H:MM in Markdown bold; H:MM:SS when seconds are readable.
**7:32**
